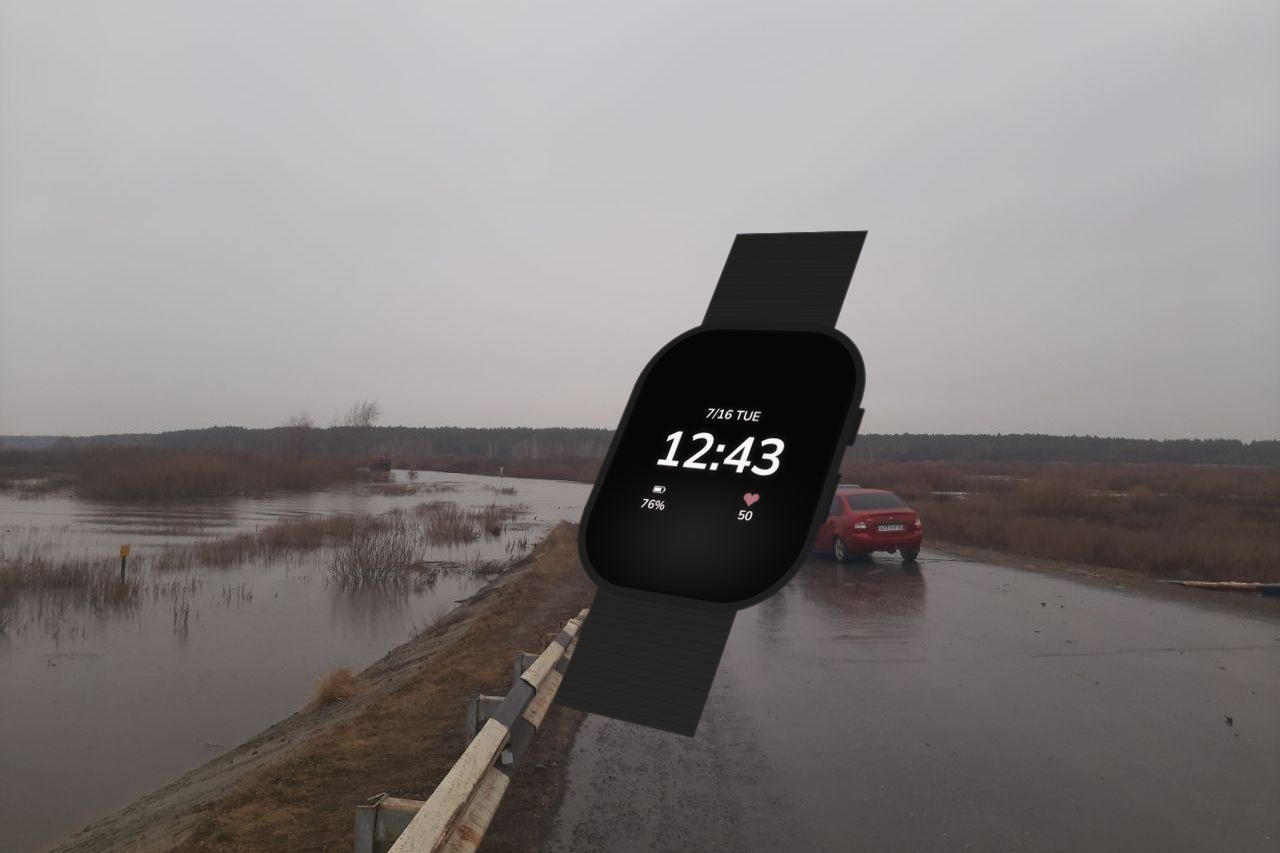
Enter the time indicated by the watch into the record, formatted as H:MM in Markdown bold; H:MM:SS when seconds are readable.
**12:43**
